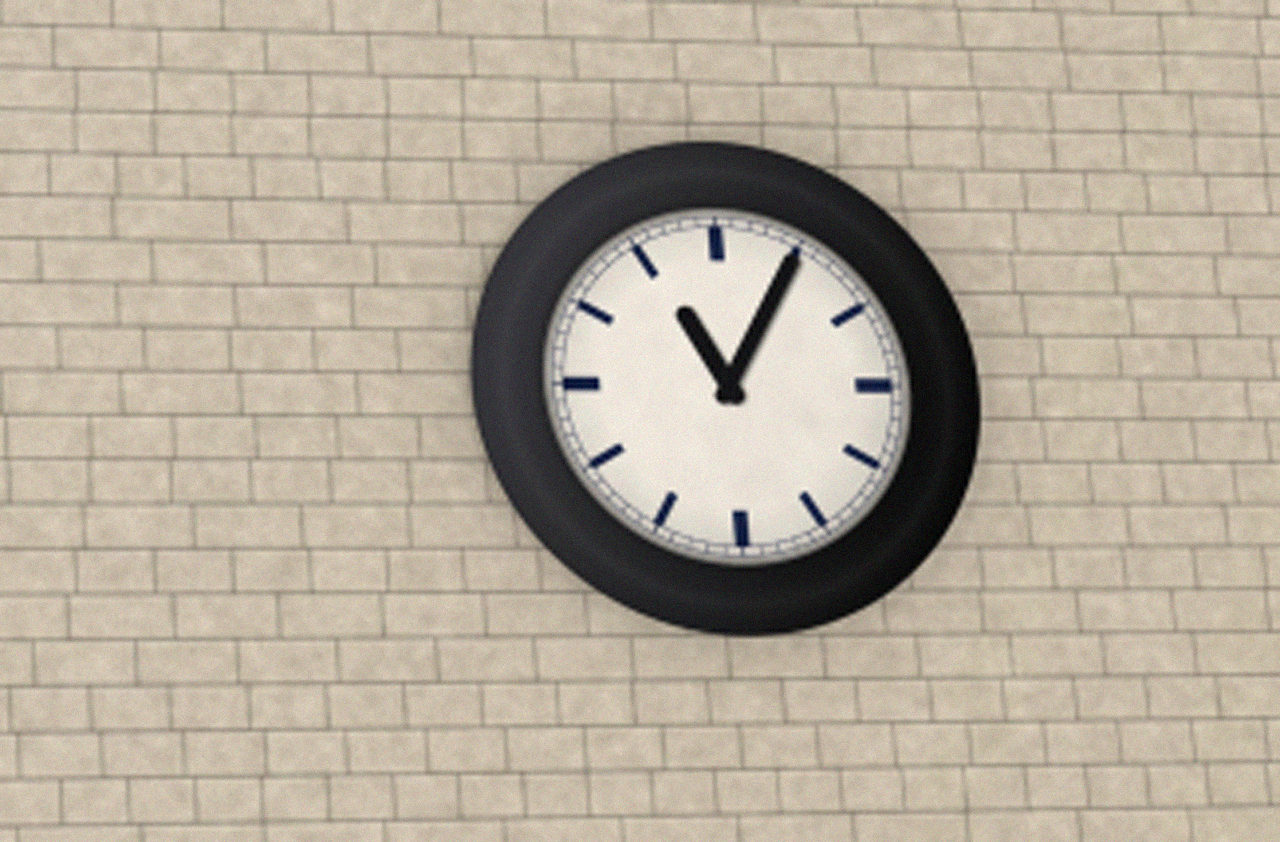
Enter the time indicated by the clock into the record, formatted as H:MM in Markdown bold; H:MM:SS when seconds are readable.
**11:05**
